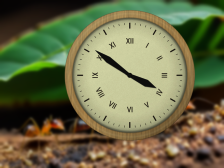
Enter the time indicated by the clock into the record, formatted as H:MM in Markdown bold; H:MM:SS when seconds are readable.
**3:51**
